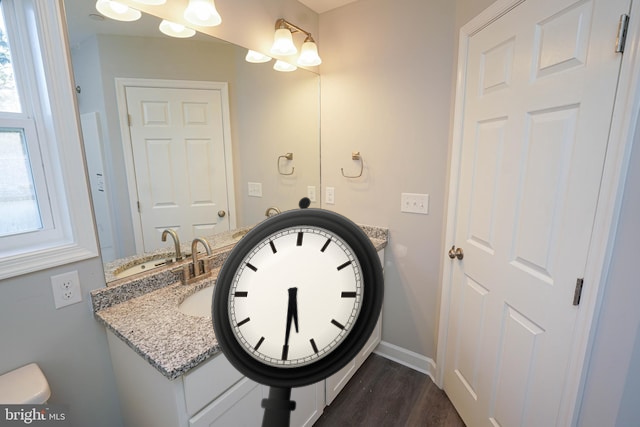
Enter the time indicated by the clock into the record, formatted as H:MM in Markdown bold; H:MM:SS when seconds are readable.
**5:30**
